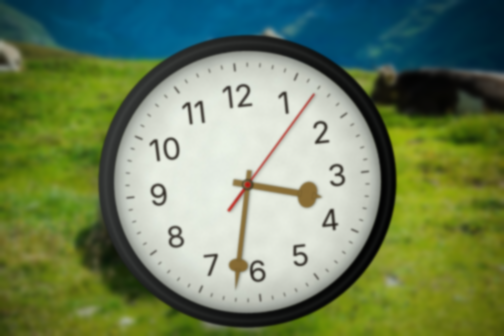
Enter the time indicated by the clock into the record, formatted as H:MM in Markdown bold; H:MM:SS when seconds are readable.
**3:32:07**
